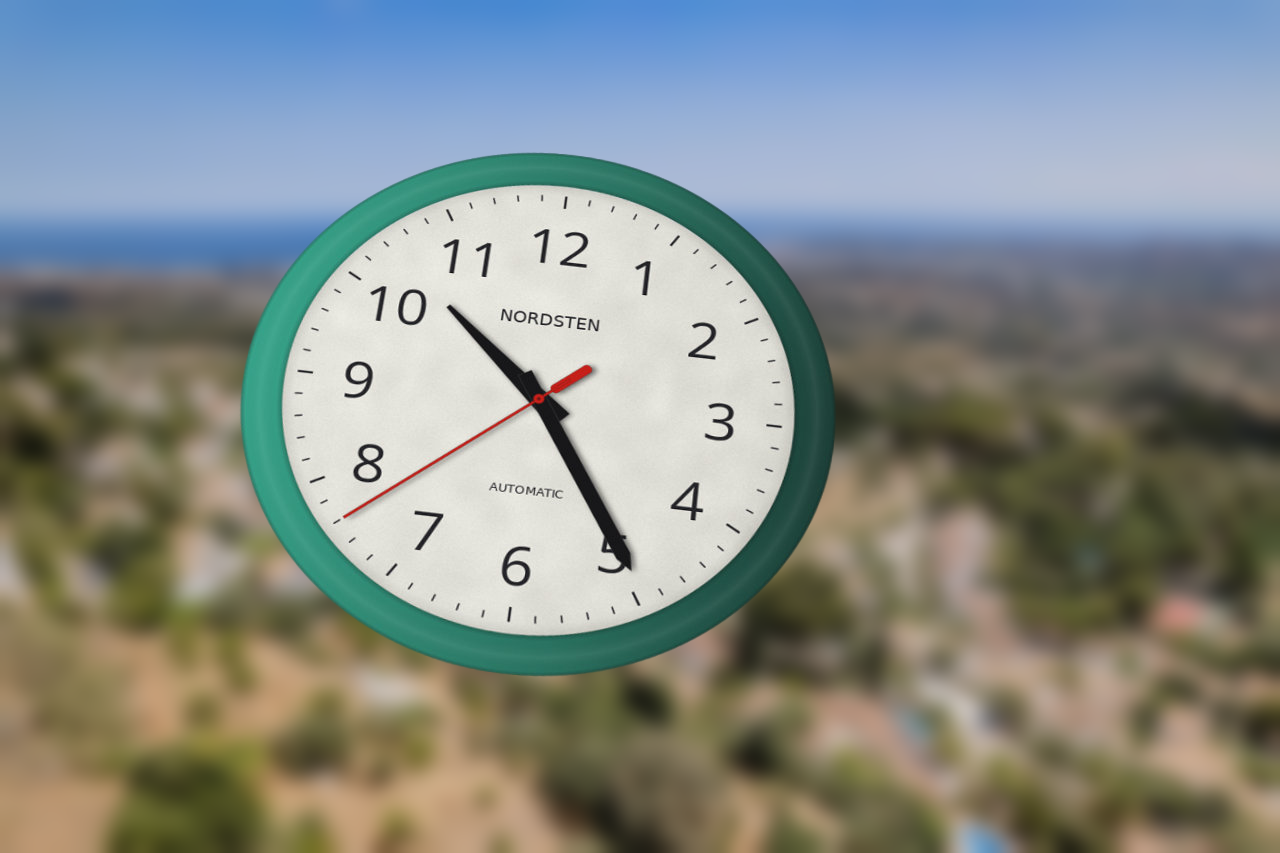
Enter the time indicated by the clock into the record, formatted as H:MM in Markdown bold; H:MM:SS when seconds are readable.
**10:24:38**
